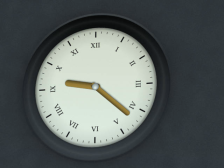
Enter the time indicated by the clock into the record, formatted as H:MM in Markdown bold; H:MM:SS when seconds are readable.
**9:22**
